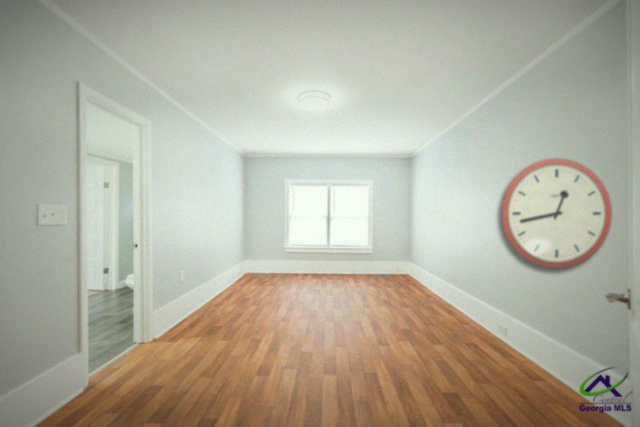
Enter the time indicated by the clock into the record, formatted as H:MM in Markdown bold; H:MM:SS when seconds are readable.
**12:43**
